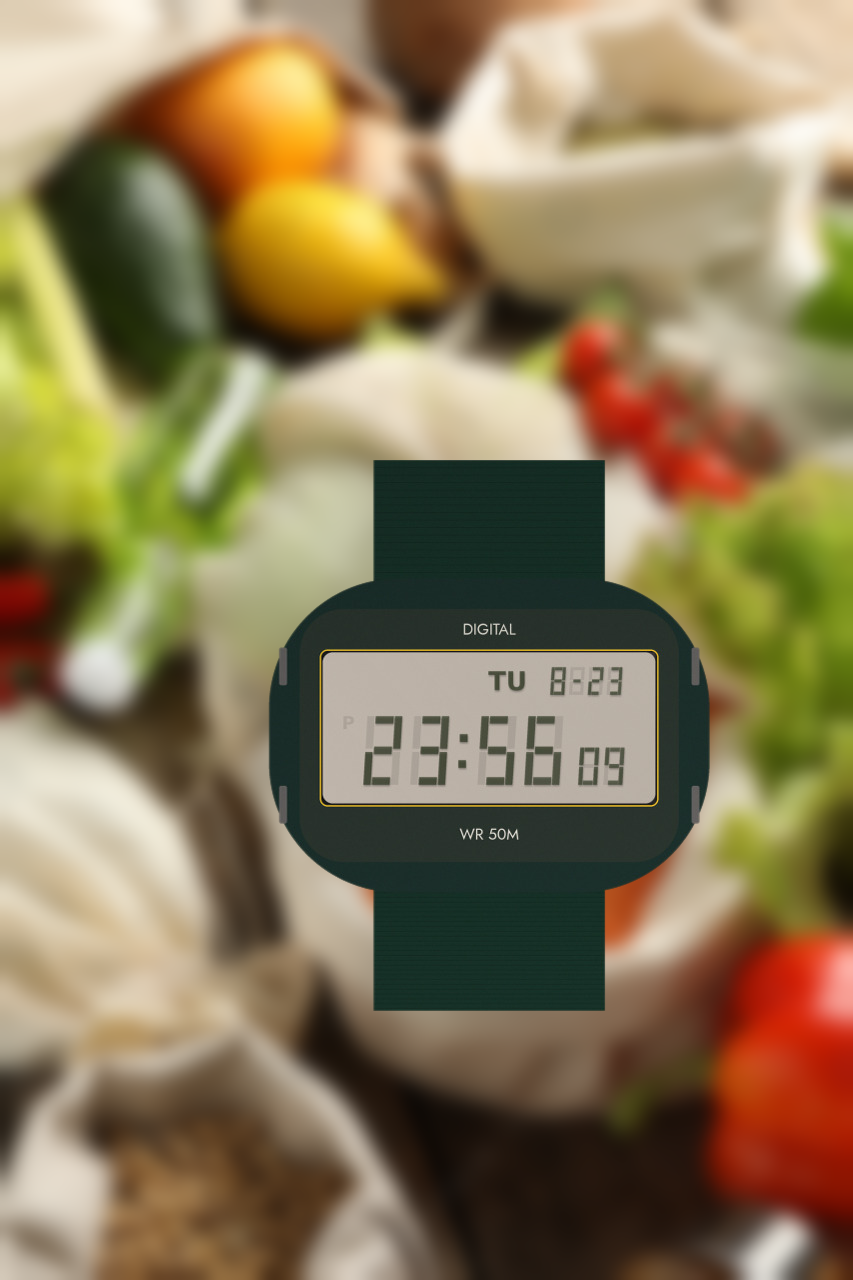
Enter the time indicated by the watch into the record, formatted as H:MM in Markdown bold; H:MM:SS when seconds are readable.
**23:56:09**
